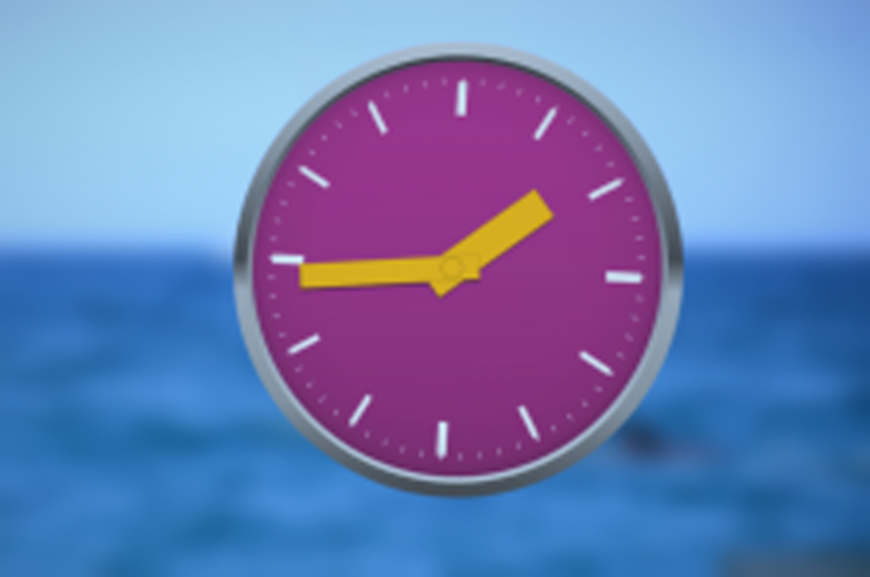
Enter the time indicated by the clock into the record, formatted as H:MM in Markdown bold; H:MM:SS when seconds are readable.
**1:44**
